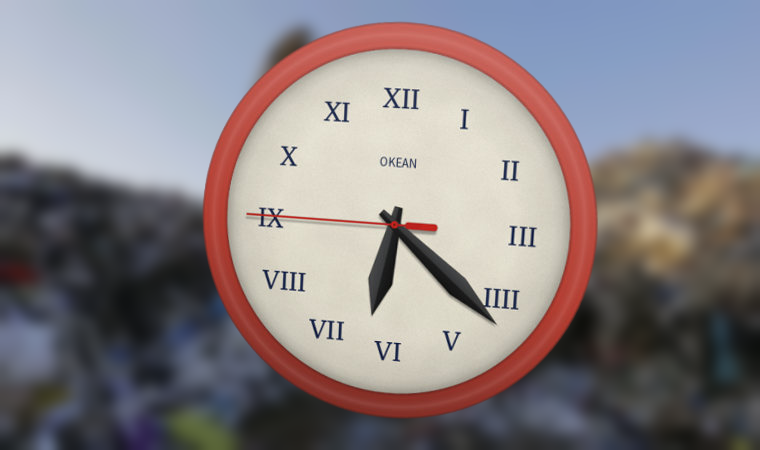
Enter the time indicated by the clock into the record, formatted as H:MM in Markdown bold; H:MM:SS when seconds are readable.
**6:21:45**
